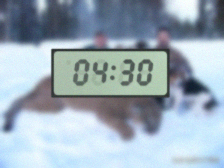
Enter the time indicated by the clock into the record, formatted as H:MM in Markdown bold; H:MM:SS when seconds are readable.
**4:30**
